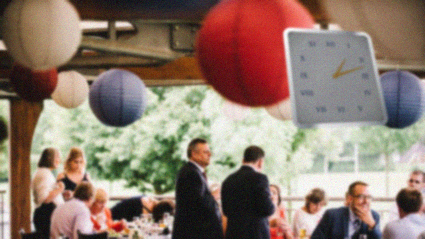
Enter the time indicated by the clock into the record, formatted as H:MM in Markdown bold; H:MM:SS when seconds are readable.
**1:12**
